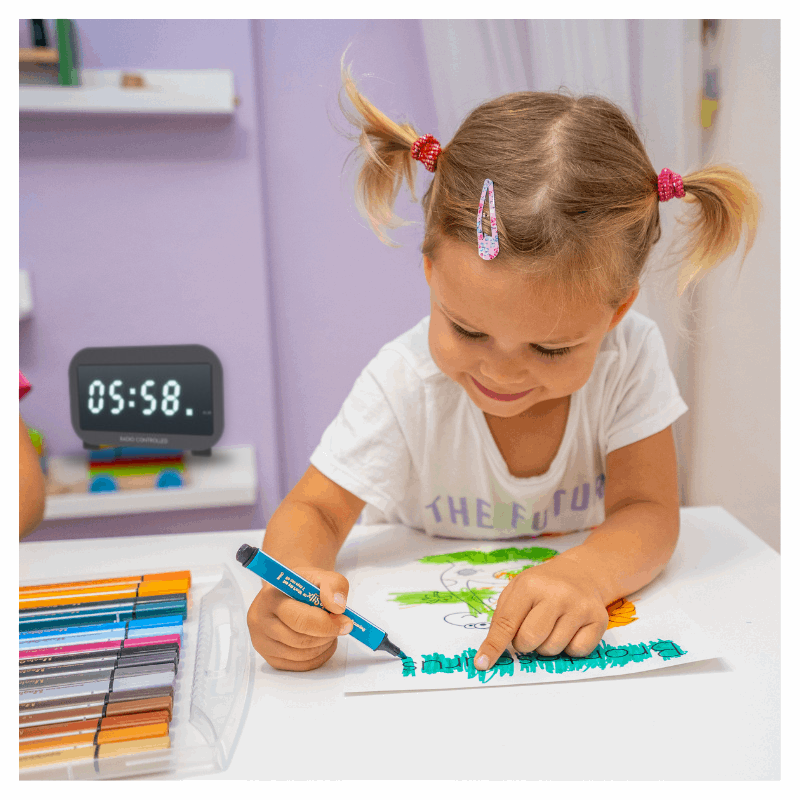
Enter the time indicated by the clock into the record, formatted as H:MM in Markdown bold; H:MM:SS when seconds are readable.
**5:58**
